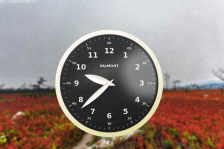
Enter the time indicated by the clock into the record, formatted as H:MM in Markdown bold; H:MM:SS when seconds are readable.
**9:38**
